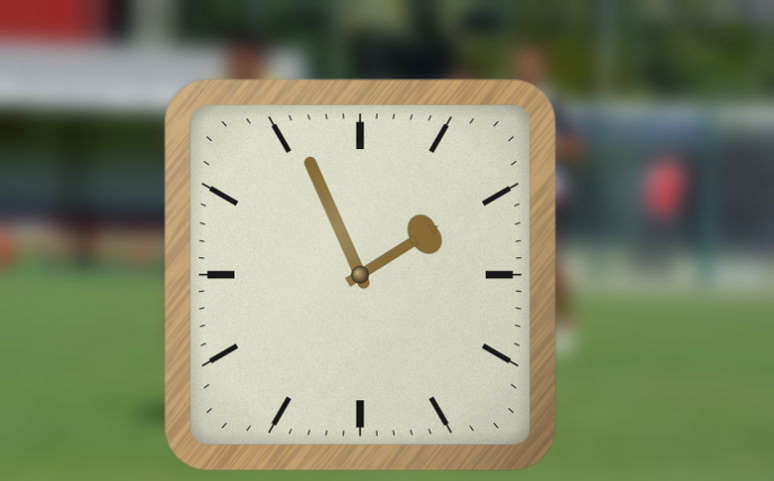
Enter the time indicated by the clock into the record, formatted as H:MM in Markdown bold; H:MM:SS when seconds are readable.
**1:56**
